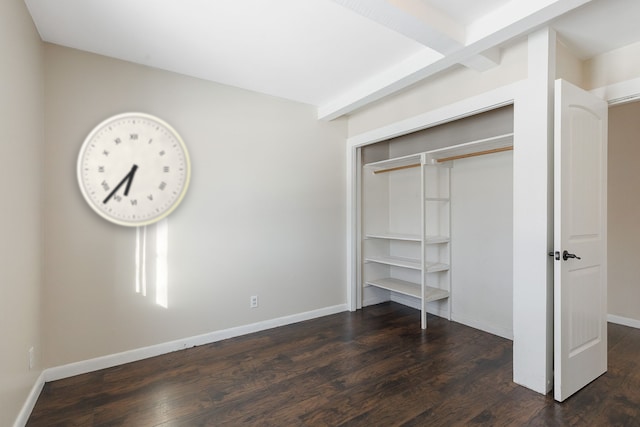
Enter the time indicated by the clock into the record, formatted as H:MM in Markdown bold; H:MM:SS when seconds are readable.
**6:37**
